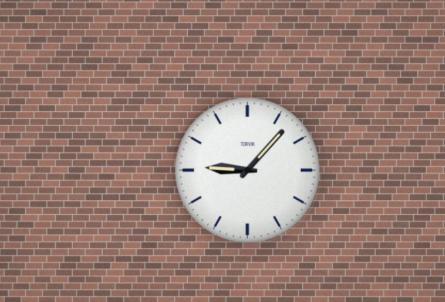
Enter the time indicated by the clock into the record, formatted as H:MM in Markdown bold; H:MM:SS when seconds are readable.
**9:07**
